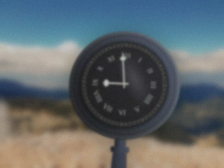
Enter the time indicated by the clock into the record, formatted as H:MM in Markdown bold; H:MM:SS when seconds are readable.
**8:59**
